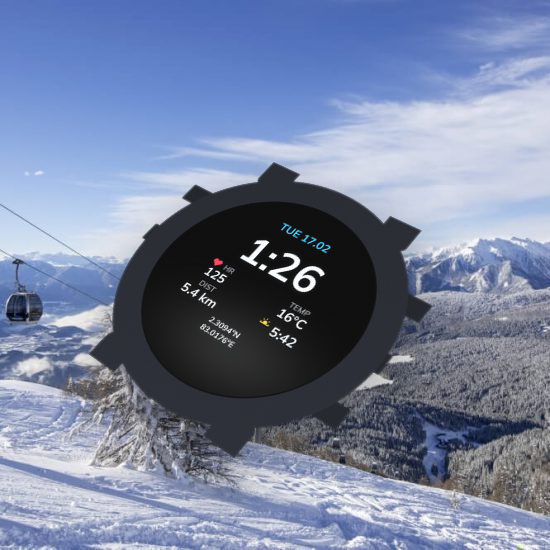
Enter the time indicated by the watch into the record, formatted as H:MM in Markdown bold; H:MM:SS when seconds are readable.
**1:26**
